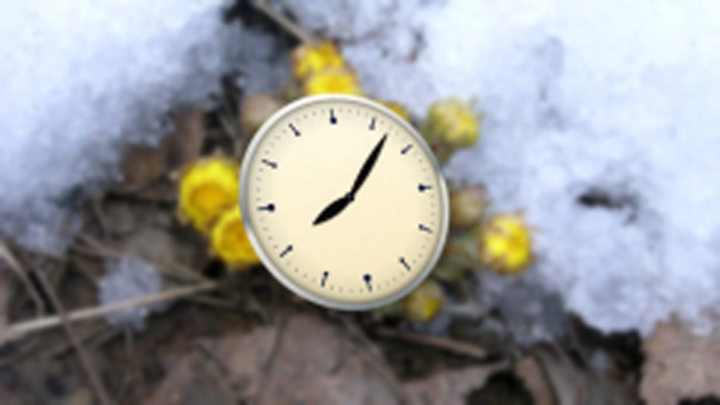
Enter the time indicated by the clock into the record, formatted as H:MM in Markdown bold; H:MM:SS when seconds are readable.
**8:07**
